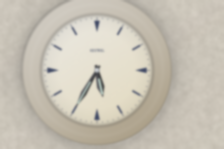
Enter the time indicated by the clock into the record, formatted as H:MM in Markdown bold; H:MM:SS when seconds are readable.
**5:35**
